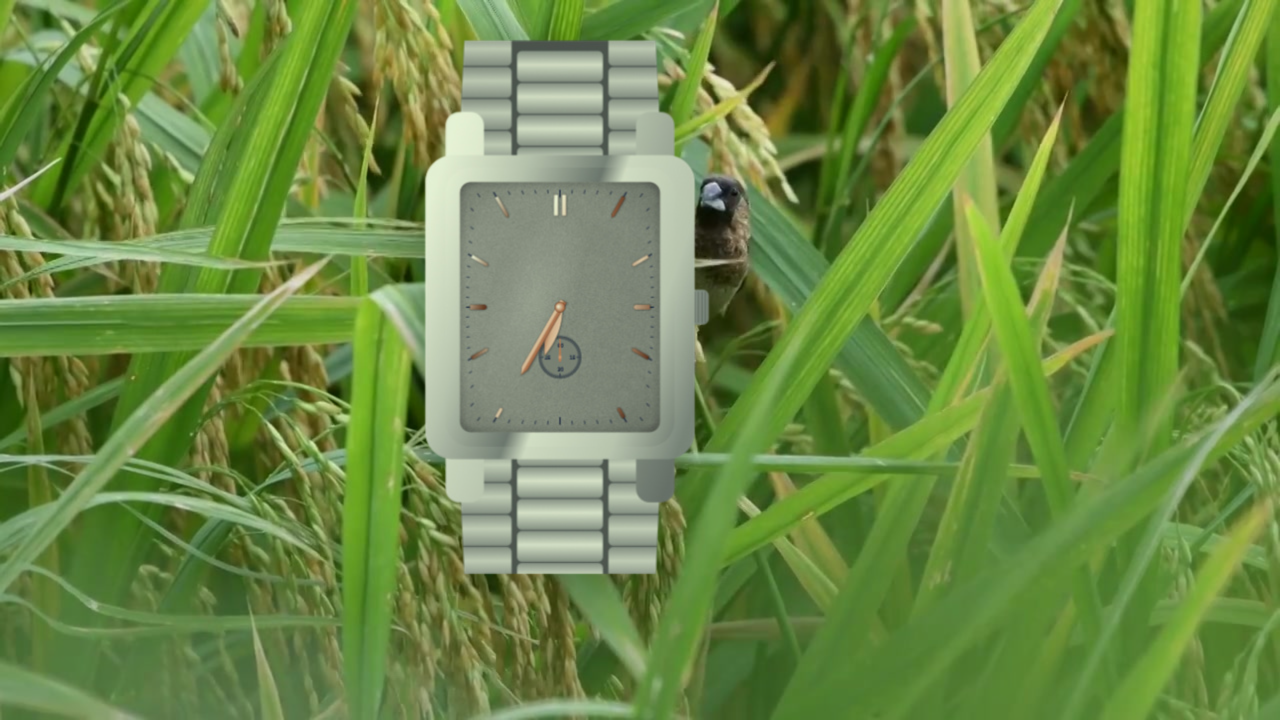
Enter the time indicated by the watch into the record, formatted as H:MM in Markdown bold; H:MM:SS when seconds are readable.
**6:35**
